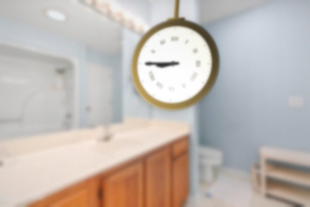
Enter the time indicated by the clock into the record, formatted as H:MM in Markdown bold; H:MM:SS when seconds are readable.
**8:45**
